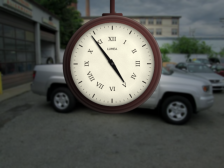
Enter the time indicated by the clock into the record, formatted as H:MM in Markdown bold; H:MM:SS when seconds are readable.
**4:54**
